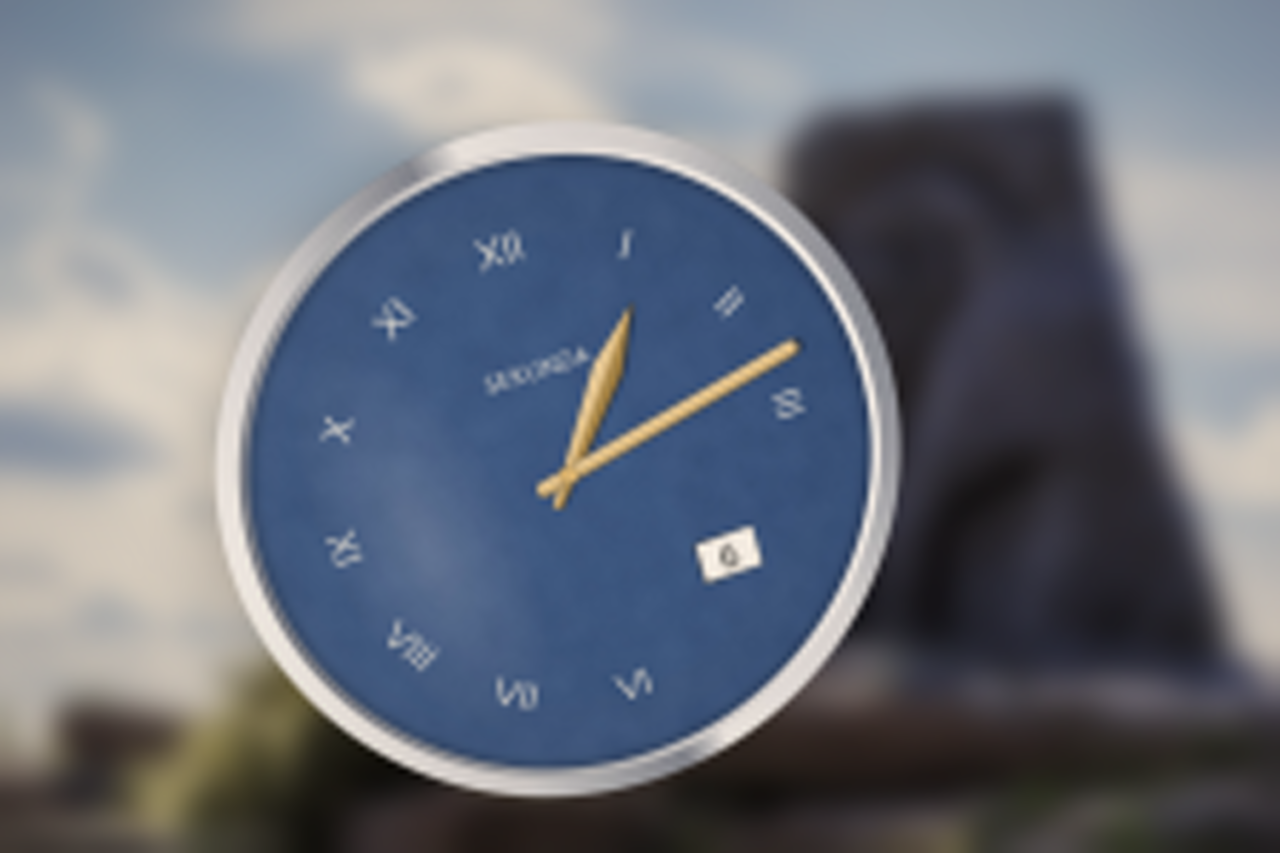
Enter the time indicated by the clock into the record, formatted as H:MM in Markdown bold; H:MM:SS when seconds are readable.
**1:13**
